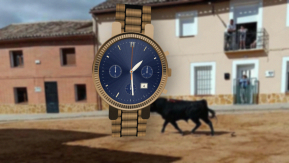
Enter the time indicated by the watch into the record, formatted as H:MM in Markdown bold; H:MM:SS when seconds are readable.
**1:29**
